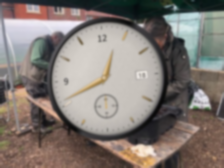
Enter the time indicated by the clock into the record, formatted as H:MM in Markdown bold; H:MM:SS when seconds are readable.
**12:41**
